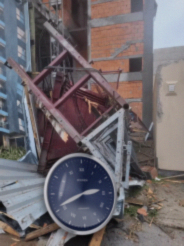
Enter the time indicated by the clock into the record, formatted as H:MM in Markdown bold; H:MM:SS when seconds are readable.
**2:41**
